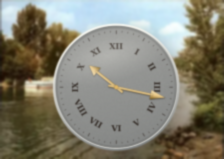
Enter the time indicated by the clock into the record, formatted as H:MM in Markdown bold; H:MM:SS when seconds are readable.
**10:17**
